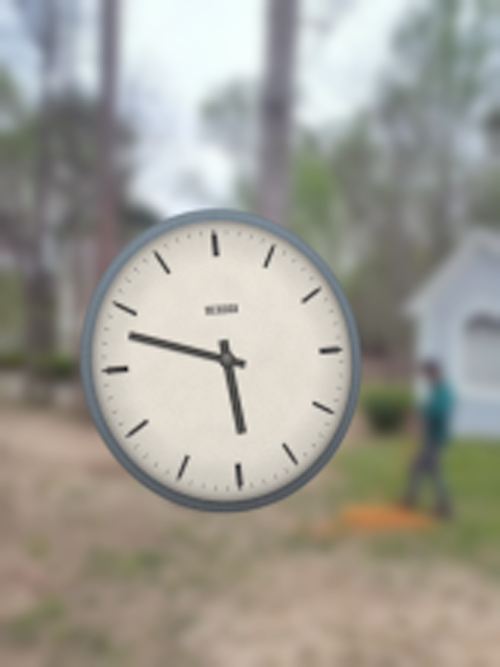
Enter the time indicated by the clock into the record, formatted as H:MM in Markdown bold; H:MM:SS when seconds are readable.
**5:48**
